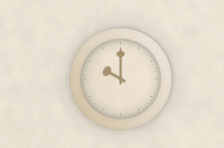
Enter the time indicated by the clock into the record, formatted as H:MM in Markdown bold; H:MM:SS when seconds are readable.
**10:00**
